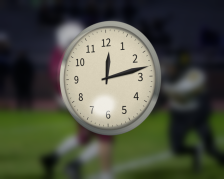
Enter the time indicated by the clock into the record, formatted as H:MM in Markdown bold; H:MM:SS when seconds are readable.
**12:13**
